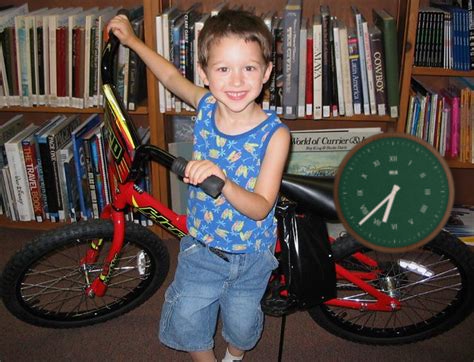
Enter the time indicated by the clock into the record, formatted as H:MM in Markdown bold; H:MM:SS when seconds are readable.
**6:38**
